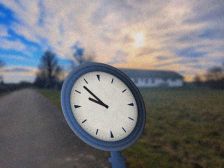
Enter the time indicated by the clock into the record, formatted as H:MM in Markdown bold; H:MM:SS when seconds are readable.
**9:53**
